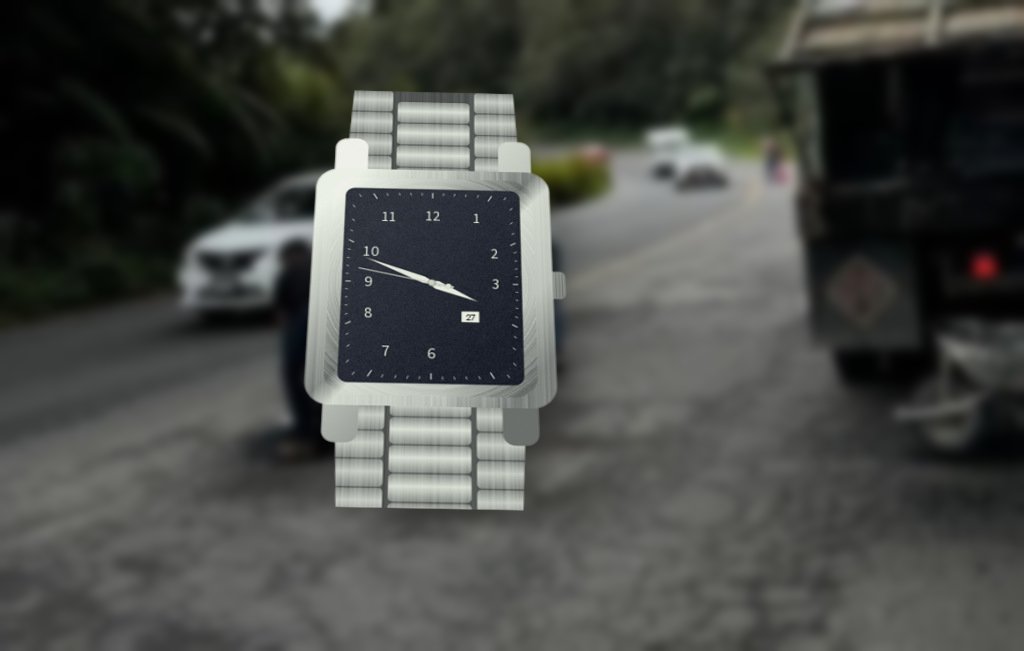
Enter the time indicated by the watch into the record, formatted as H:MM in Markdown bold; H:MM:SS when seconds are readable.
**3:48:47**
